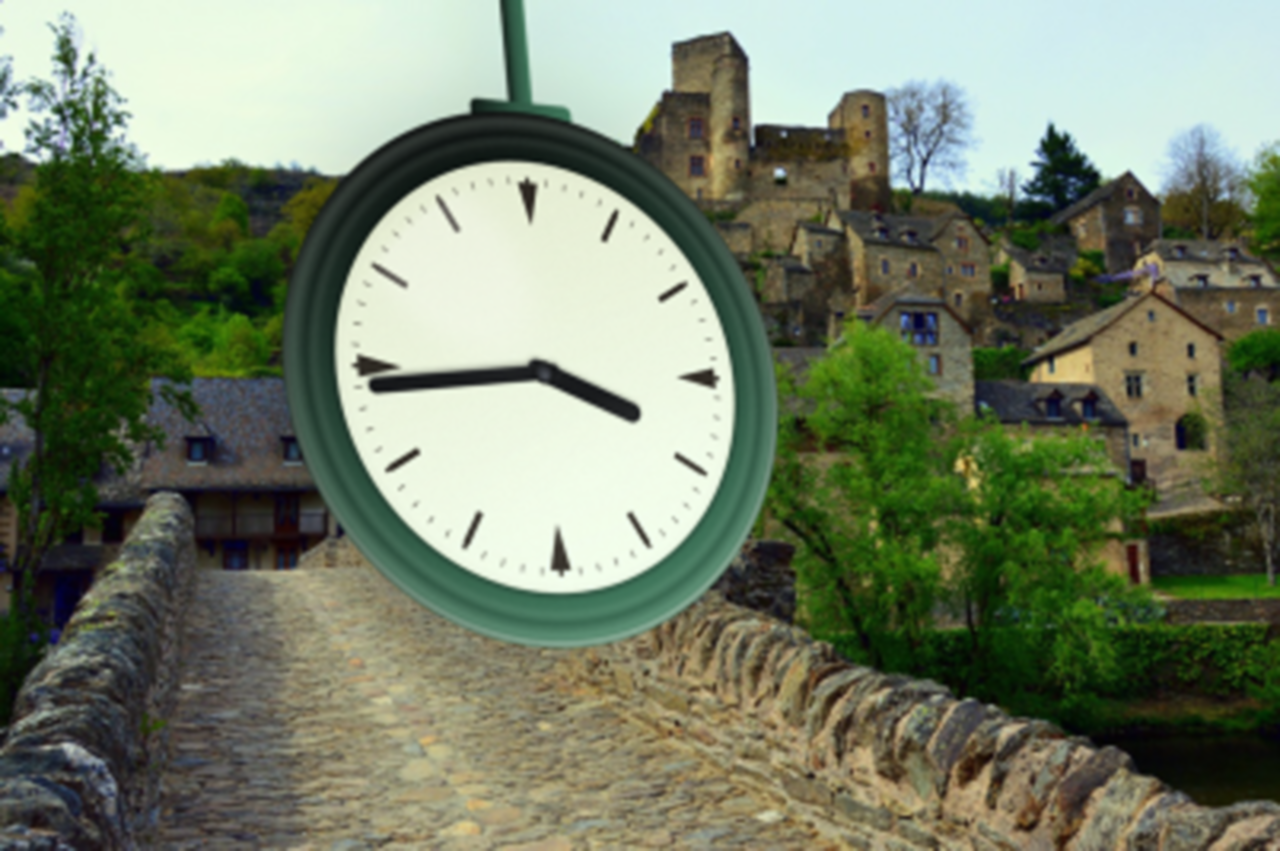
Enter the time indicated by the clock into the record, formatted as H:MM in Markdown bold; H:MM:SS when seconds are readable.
**3:44**
